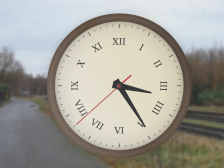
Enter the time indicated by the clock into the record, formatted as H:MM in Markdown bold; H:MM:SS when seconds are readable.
**3:24:38**
